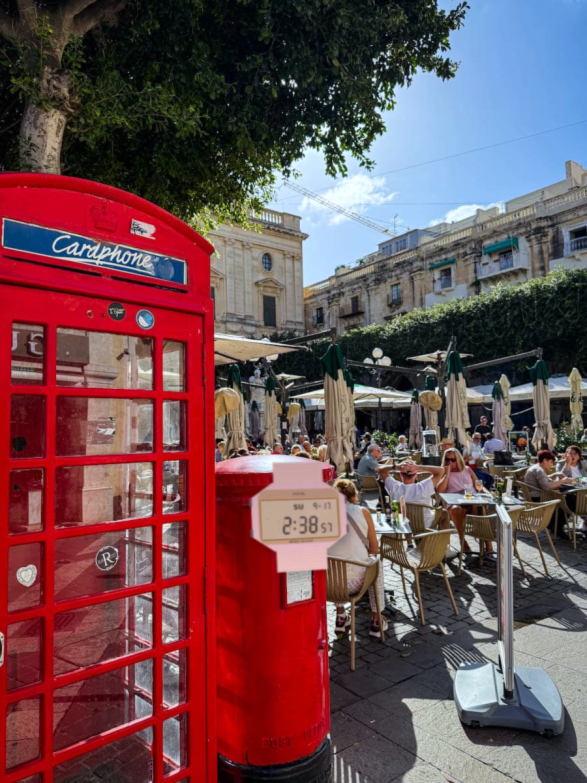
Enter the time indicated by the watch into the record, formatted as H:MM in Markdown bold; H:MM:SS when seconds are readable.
**2:38**
